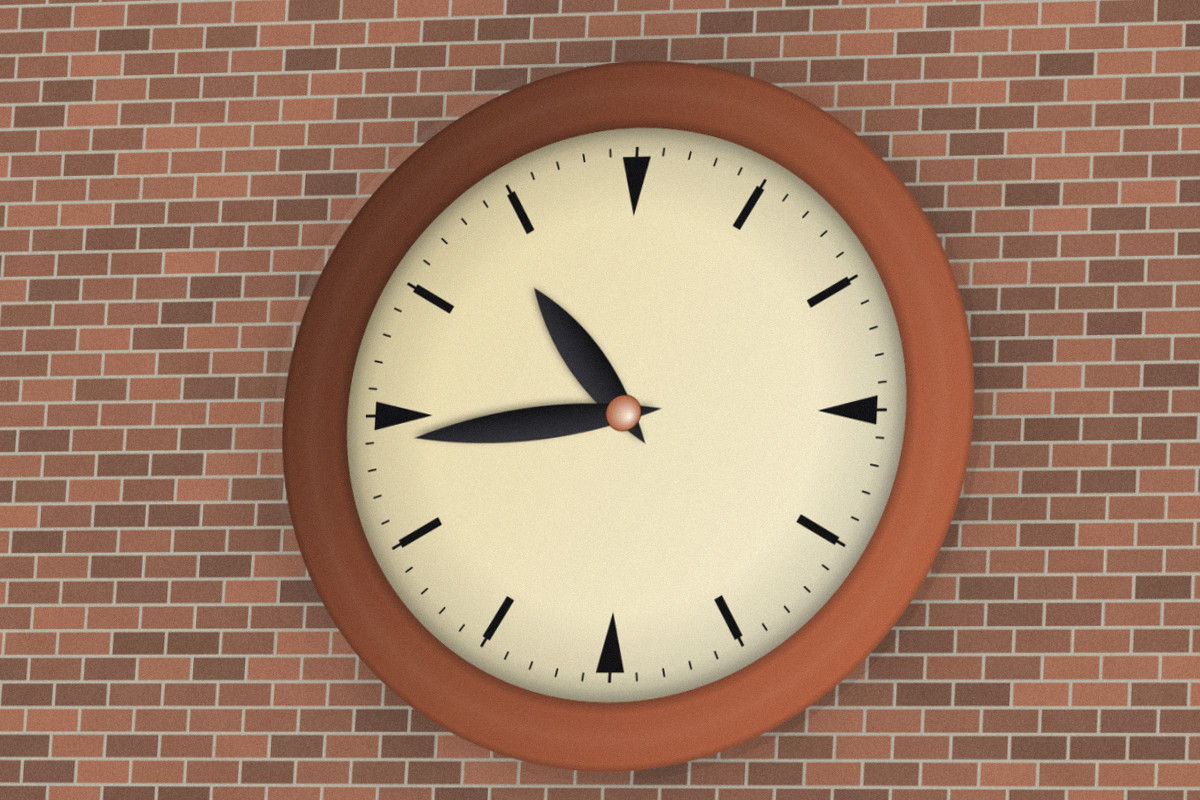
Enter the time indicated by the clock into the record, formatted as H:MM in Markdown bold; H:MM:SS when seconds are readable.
**10:44**
